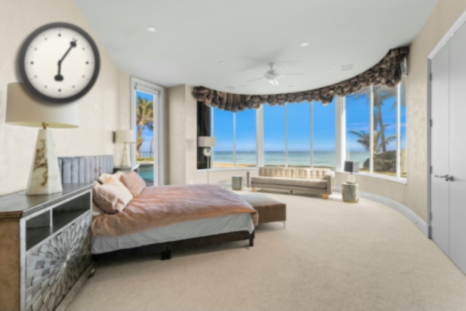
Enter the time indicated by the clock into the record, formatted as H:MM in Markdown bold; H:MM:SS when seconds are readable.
**6:06**
